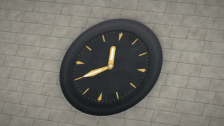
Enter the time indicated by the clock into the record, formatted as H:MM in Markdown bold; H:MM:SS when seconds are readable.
**11:40**
